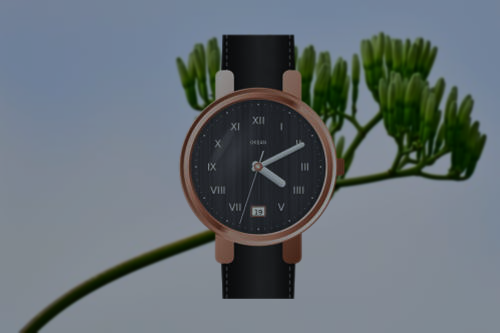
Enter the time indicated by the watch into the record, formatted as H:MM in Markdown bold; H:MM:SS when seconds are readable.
**4:10:33**
